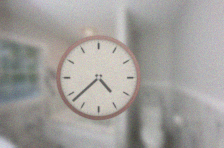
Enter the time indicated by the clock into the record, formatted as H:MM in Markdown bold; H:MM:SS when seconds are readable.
**4:38**
